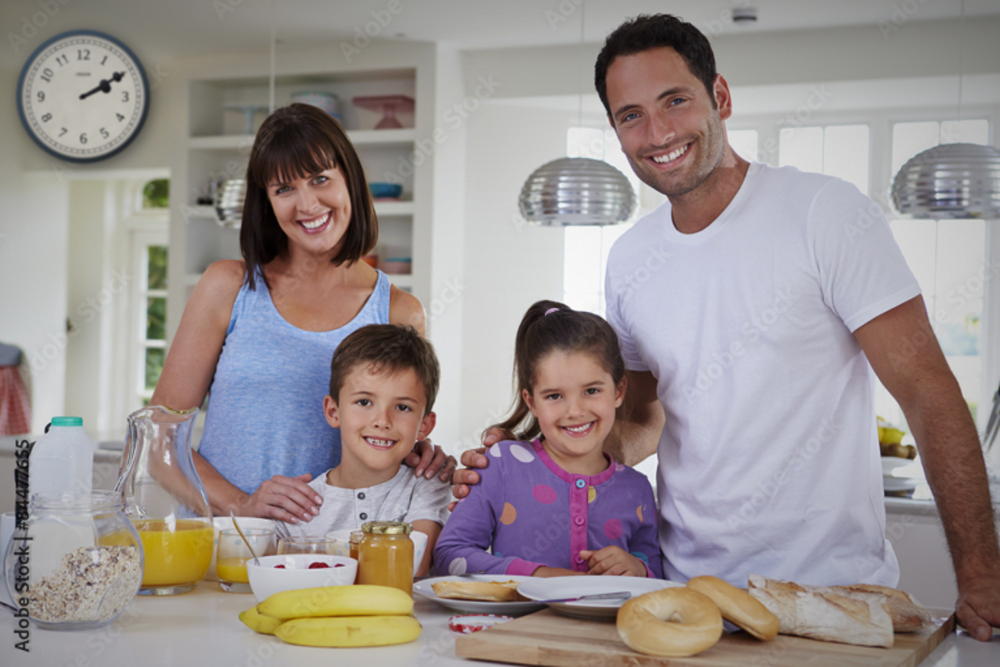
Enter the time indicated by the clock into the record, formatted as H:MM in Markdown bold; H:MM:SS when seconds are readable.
**2:10**
